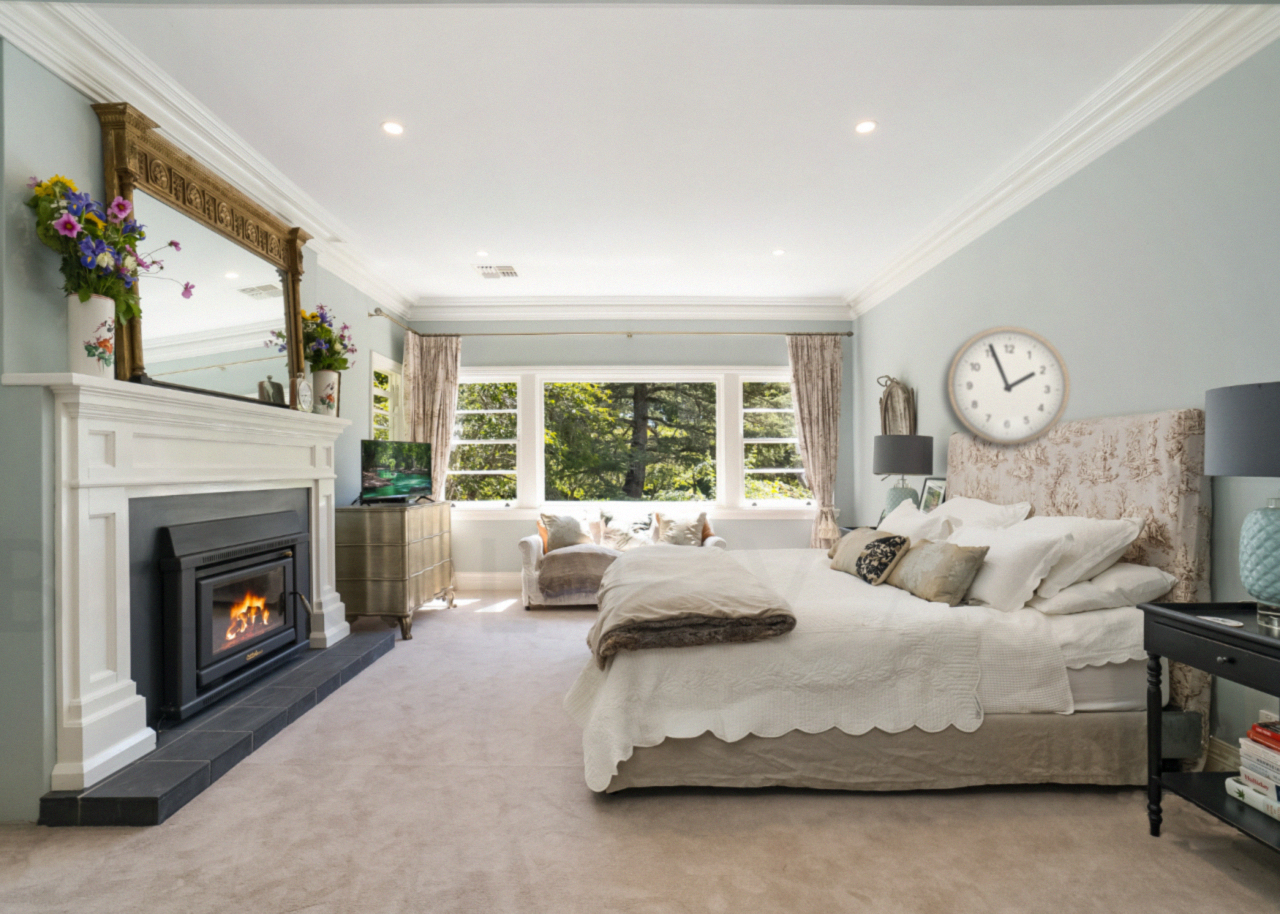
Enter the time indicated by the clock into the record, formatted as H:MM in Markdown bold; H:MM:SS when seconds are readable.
**1:56**
